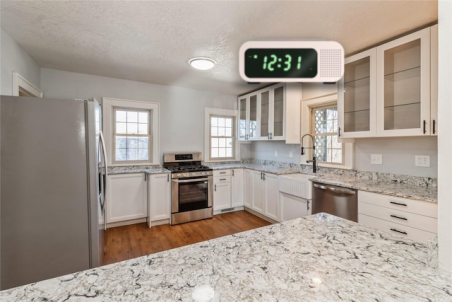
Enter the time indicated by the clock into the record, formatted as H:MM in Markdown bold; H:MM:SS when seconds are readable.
**12:31**
